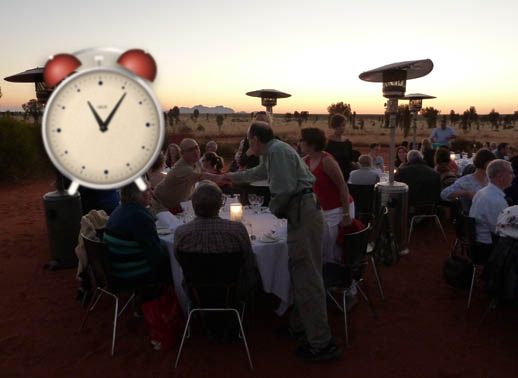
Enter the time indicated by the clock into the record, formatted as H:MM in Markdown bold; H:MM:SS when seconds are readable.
**11:06**
